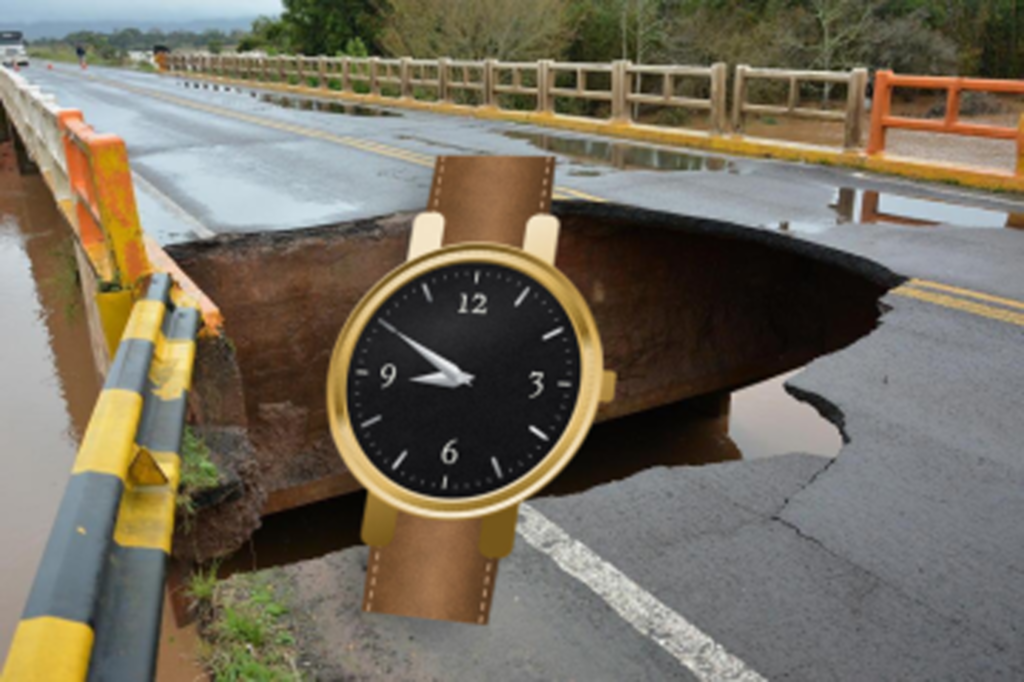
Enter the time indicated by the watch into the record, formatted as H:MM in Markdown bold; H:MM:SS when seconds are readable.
**8:50**
